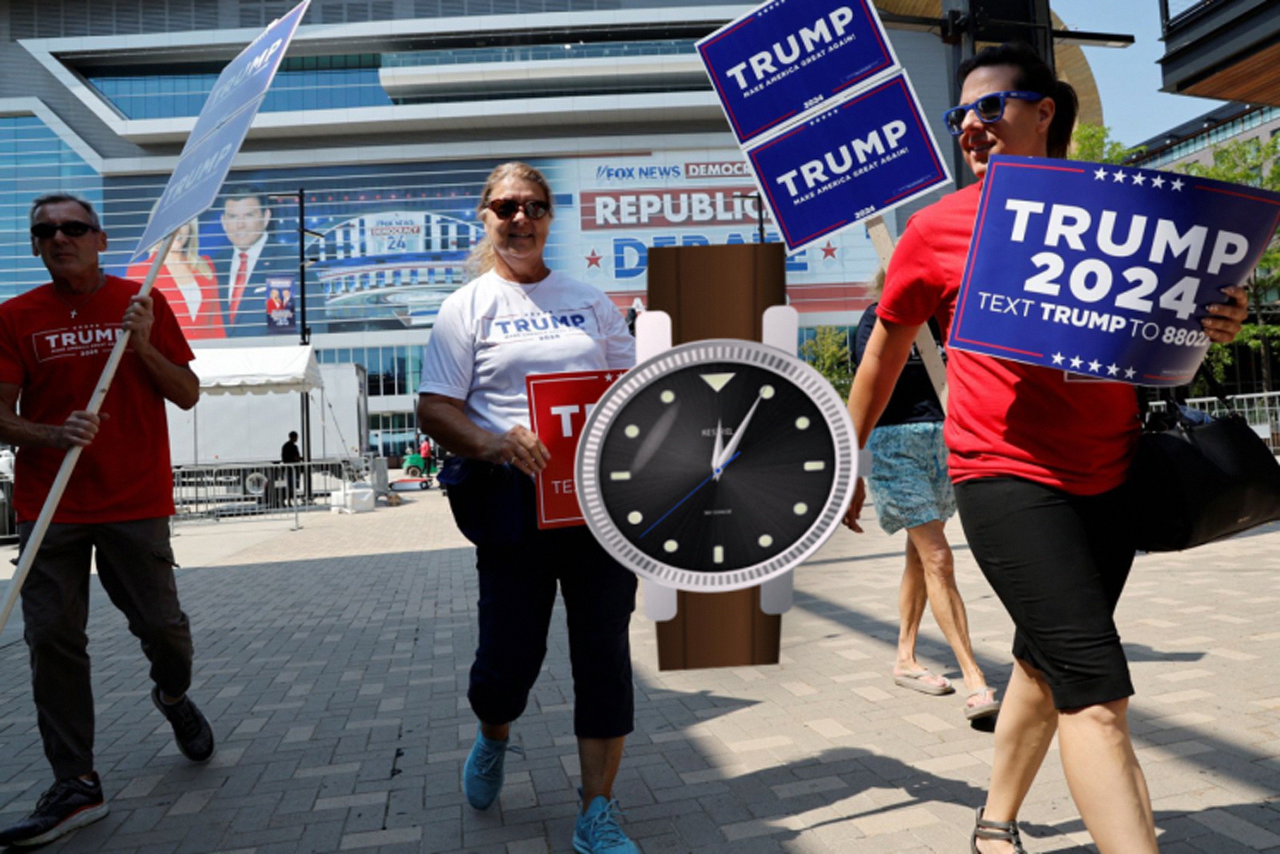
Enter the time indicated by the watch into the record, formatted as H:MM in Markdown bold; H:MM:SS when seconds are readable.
**12:04:38**
